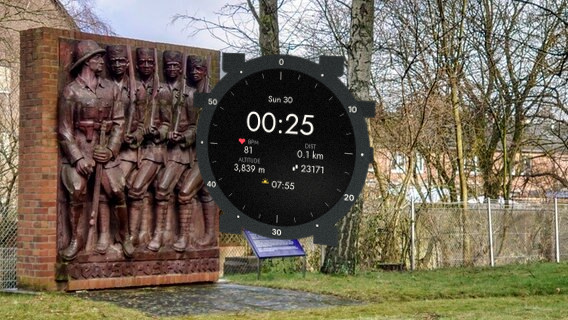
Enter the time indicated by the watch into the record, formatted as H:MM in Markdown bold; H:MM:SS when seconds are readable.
**0:25**
